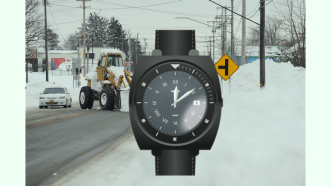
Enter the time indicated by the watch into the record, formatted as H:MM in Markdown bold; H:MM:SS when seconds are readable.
**12:09**
